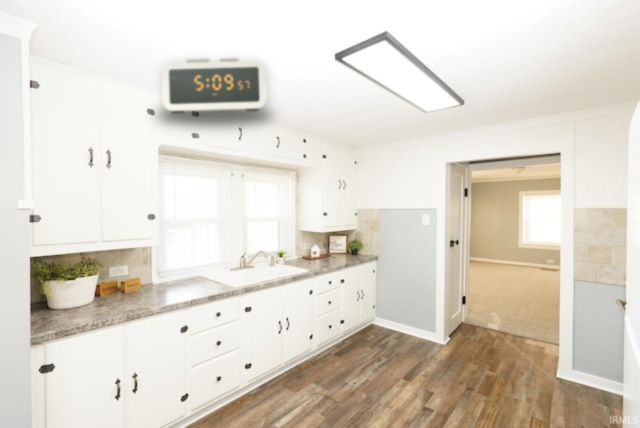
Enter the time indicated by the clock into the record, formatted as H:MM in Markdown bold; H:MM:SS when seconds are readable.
**5:09**
